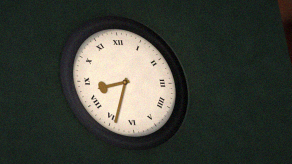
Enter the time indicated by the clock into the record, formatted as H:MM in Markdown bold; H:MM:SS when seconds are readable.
**8:34**
